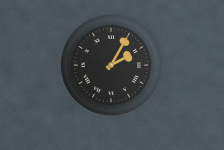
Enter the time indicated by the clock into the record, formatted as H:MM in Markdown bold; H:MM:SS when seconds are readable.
**2:05**
